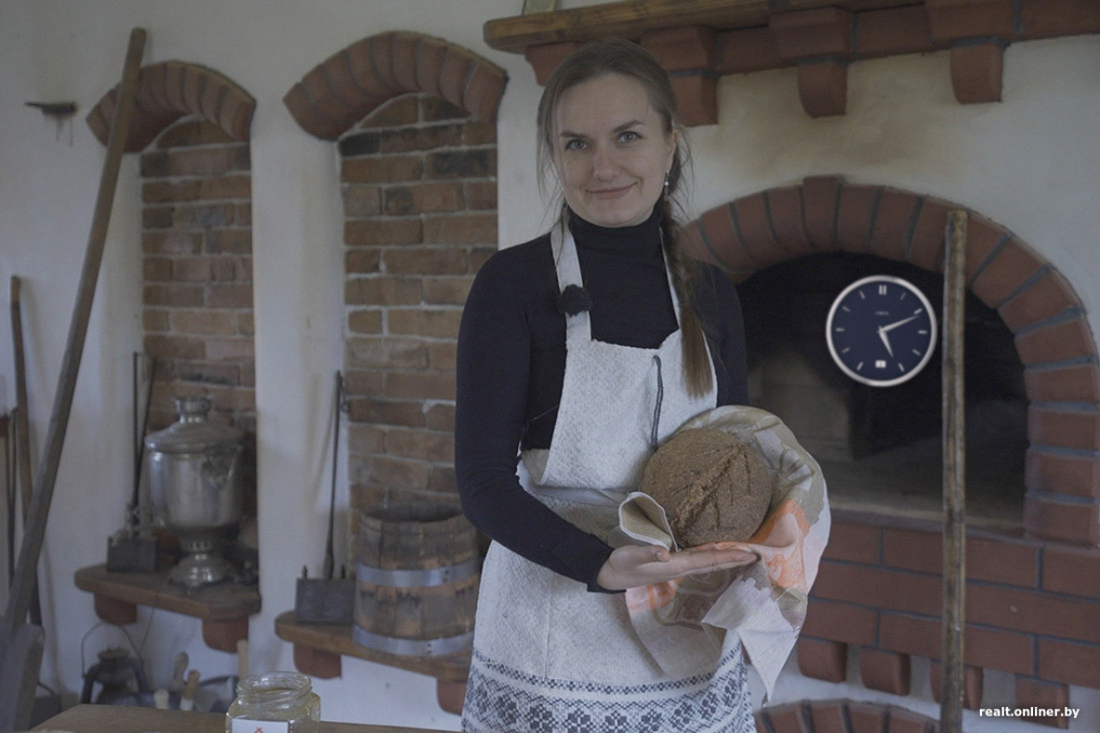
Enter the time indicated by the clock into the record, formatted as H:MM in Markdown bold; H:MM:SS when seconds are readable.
**5:11**
